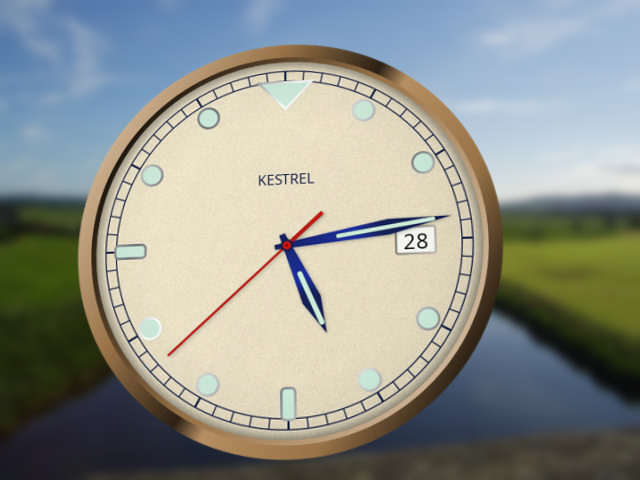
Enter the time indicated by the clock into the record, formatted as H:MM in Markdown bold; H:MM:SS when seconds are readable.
**5:13:38**
